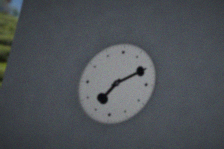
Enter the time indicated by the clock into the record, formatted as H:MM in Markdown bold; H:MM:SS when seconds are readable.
**7:10**
